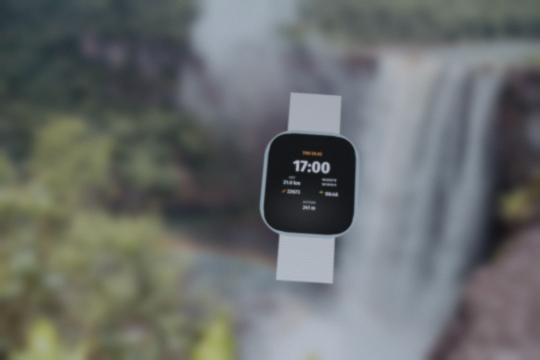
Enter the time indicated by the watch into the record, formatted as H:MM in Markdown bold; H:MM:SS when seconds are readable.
**17:00**
